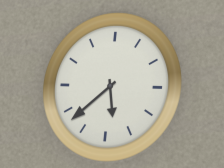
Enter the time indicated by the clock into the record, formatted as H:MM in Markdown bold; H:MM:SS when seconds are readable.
**5:38**
